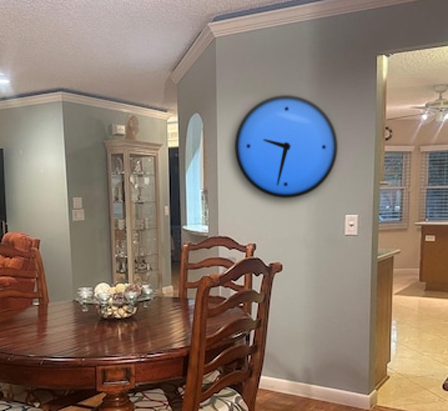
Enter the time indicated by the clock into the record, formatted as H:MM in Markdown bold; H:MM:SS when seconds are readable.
**9:32**
